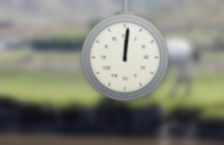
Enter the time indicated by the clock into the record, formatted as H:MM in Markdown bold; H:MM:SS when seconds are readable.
**12:01**
